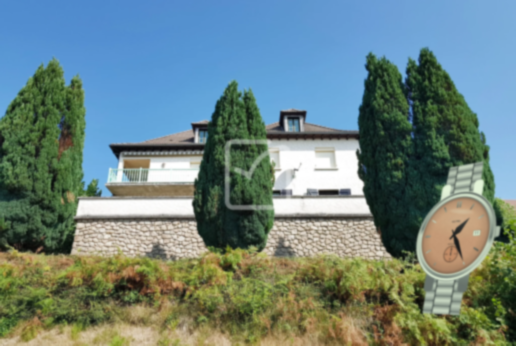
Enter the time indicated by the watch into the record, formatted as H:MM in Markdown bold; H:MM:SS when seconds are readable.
**1:25**
